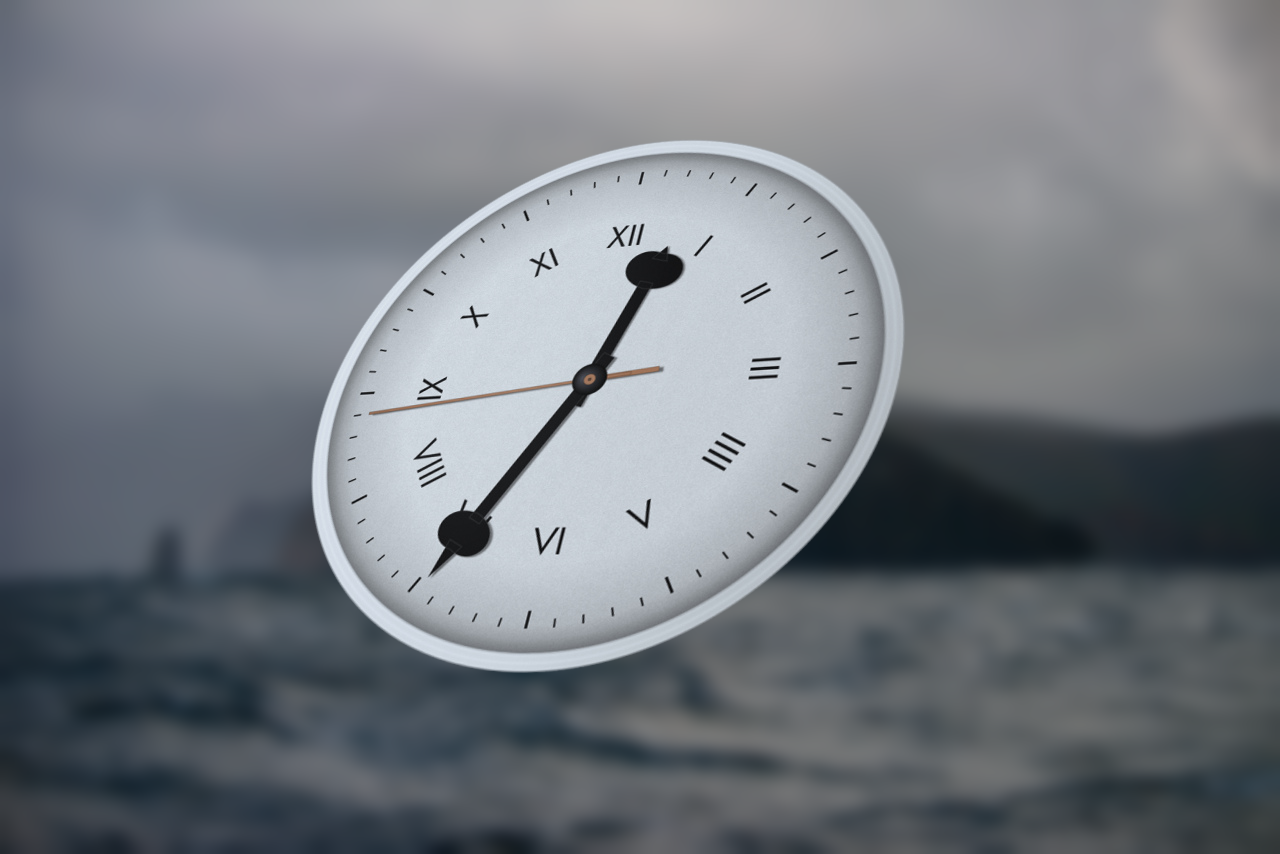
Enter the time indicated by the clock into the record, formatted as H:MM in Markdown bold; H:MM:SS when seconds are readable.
**12:34:44**
